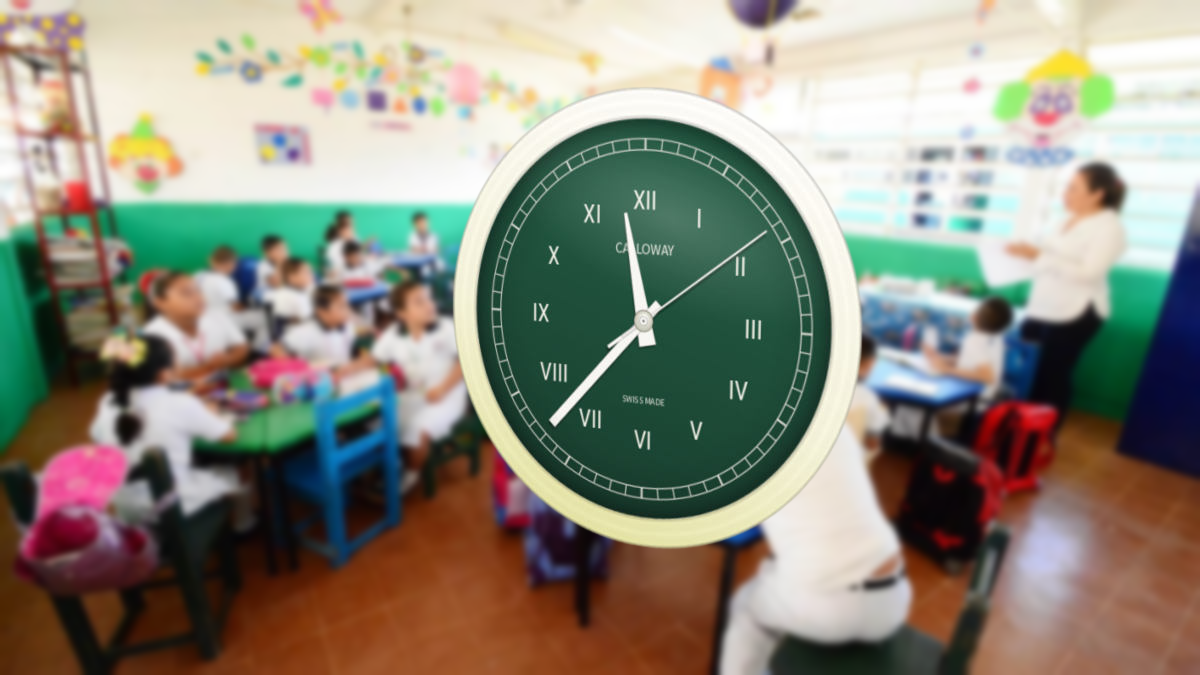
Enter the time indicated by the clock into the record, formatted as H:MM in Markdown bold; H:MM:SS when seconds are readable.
**11:37:09**
